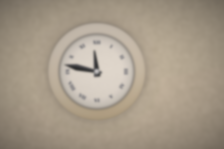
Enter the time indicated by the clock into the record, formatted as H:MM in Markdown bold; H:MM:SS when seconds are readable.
**11:47**
